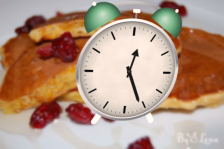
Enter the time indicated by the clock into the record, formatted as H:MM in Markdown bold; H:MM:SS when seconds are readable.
**12:26**
